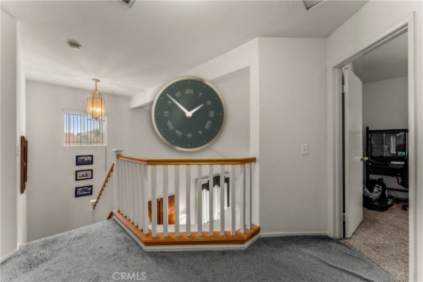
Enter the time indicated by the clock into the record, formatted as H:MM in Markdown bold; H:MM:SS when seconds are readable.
**1:52**
